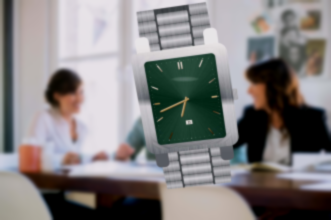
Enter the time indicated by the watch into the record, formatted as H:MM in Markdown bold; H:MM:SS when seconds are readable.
**6:42**
